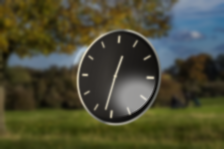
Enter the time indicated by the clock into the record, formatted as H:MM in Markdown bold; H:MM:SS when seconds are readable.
**12:32**
